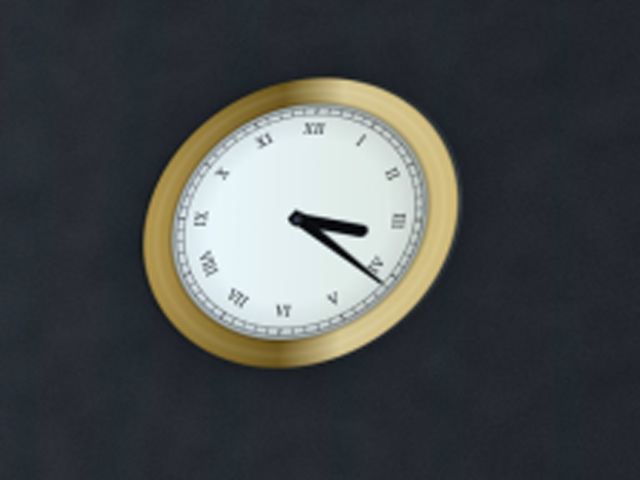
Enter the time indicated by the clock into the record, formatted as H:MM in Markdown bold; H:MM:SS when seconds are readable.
**3:21**
